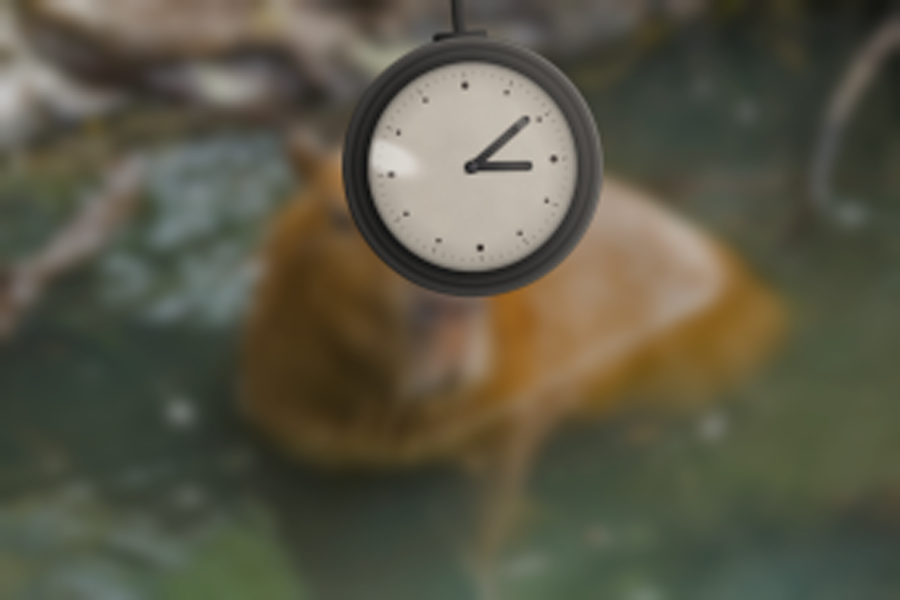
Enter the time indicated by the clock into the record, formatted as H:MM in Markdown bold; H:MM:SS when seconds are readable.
**3:09**
